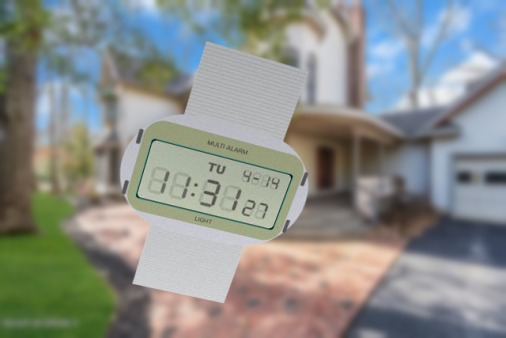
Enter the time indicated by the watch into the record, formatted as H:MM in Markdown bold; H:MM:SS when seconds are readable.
**11:31:27**
